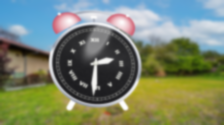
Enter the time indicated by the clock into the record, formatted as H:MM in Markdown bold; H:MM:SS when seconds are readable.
**2:31**
